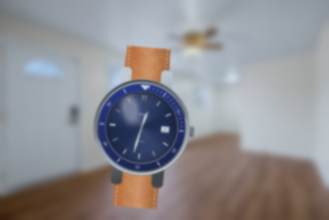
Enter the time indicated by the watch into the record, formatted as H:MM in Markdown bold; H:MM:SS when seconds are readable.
**12:32**
